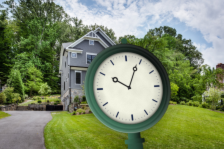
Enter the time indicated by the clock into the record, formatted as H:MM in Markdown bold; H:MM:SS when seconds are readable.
**10:04**
